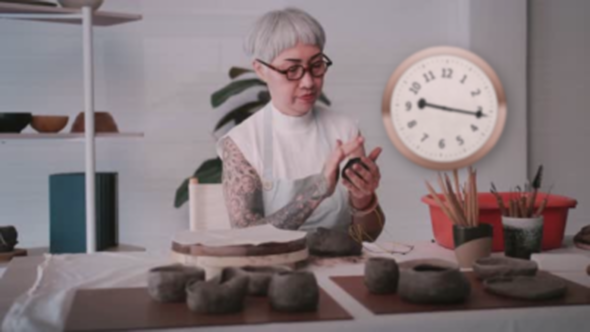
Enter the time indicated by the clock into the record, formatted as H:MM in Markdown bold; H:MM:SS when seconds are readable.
**9:16**
